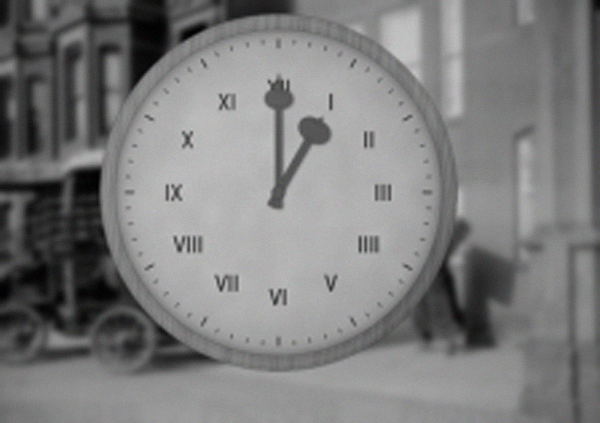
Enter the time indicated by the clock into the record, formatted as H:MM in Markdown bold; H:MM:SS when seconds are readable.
**1:00**
